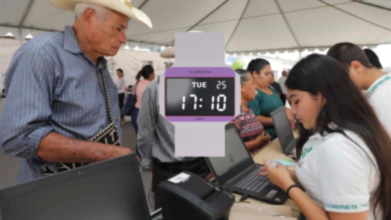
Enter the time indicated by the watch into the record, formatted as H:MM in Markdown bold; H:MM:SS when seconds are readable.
**17:10**
